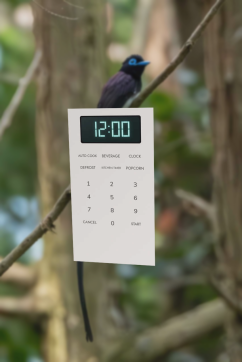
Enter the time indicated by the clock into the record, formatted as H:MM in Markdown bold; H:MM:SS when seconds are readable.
**12:00**
